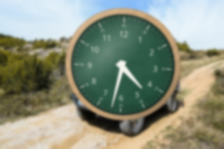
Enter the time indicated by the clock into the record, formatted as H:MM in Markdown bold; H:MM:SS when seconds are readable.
**4:32**
